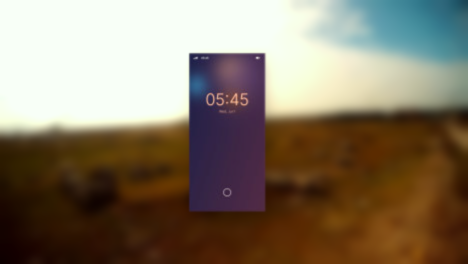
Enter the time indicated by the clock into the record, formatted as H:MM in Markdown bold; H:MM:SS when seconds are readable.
**5:45**
